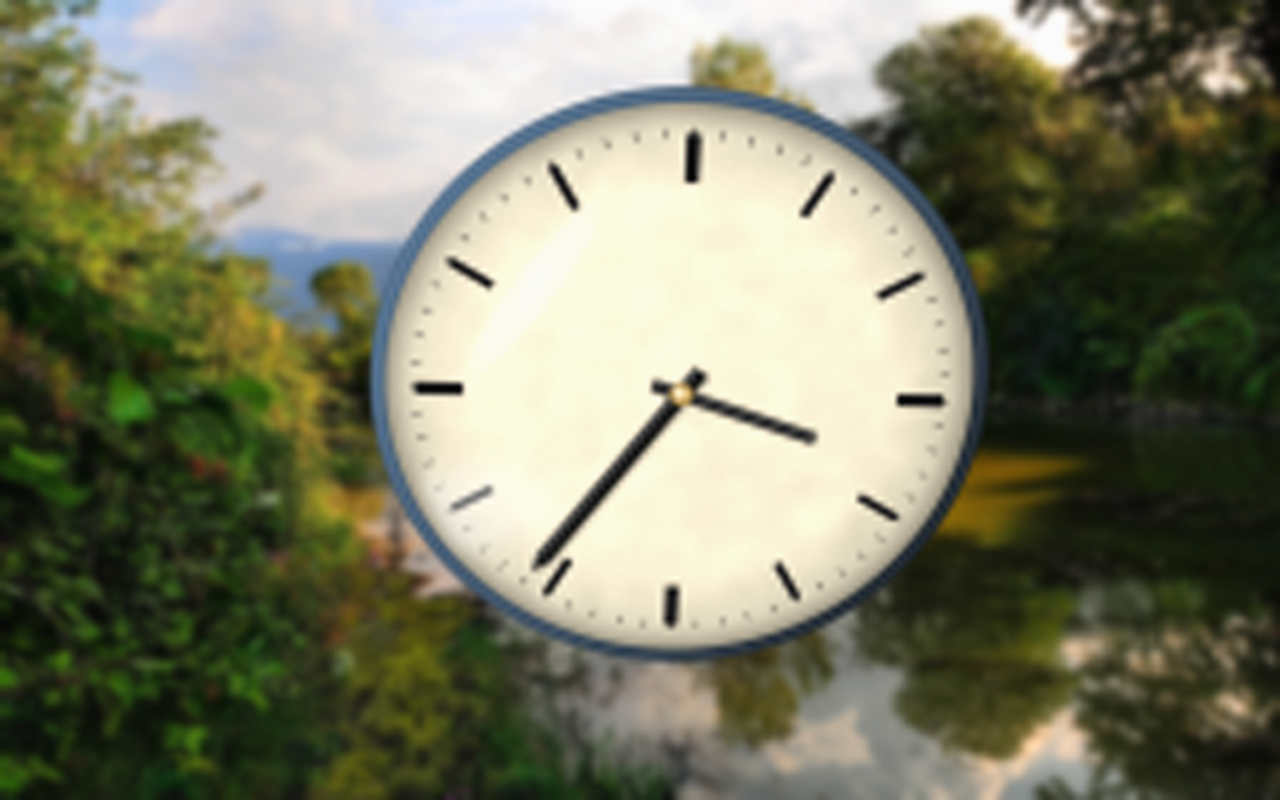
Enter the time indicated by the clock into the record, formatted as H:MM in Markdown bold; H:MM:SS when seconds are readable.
**3:36**
